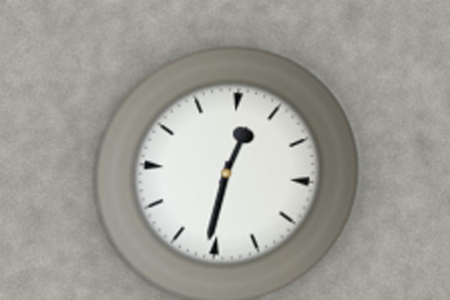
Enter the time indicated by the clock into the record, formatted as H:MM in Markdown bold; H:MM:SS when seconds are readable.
**12:31**
